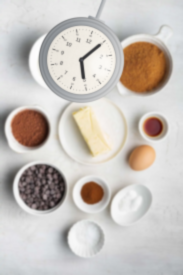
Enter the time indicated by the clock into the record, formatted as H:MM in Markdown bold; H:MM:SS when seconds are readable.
**5:05**
